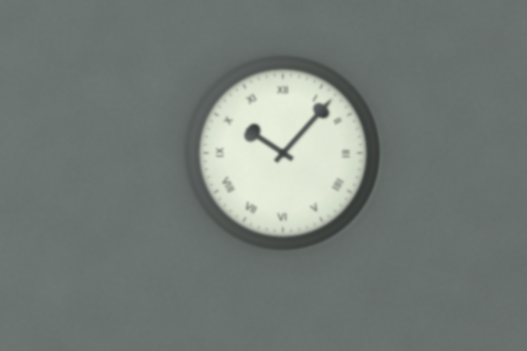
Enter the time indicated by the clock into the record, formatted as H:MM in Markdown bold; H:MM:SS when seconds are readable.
**10:07**
